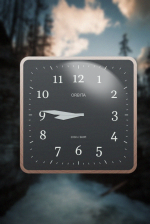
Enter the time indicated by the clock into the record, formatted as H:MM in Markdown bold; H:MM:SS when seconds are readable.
**8:46**
